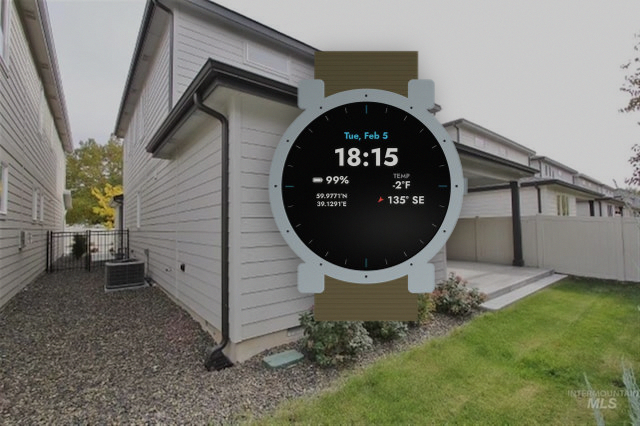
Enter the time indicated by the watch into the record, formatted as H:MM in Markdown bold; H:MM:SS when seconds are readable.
**18:15**
